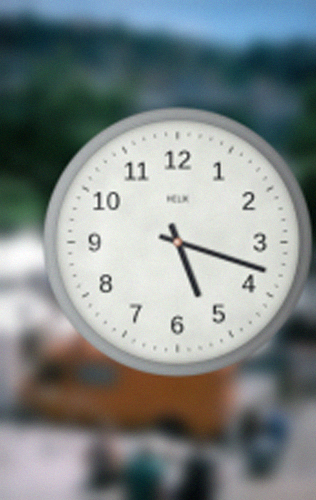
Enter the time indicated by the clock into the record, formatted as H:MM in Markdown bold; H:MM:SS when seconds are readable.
**5:18**
